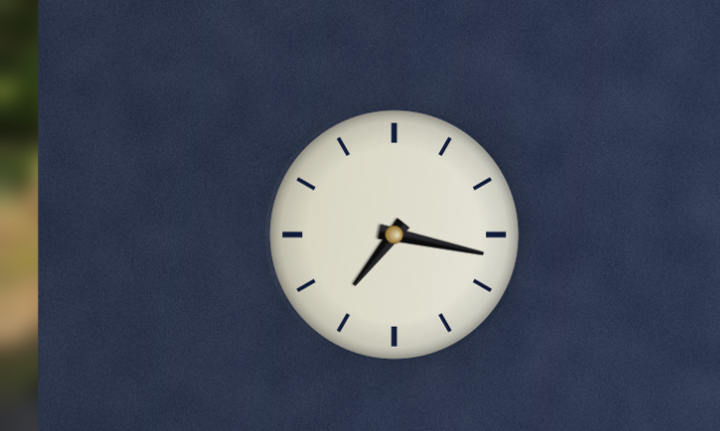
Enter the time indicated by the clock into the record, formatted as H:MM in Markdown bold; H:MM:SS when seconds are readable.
**7:17**
